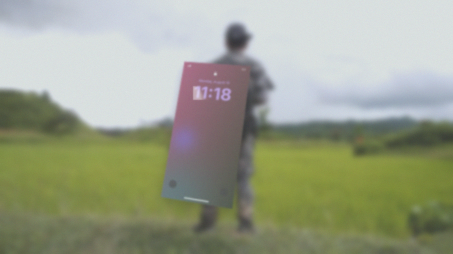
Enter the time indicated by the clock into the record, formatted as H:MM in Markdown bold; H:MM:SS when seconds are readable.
**11:18**
